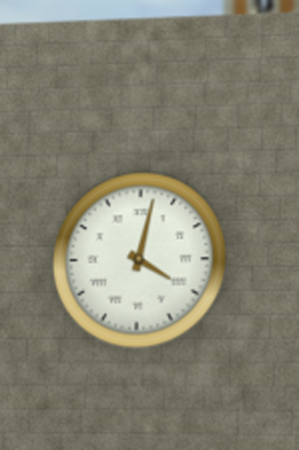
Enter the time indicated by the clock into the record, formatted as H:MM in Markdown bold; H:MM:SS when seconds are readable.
**4:02**
